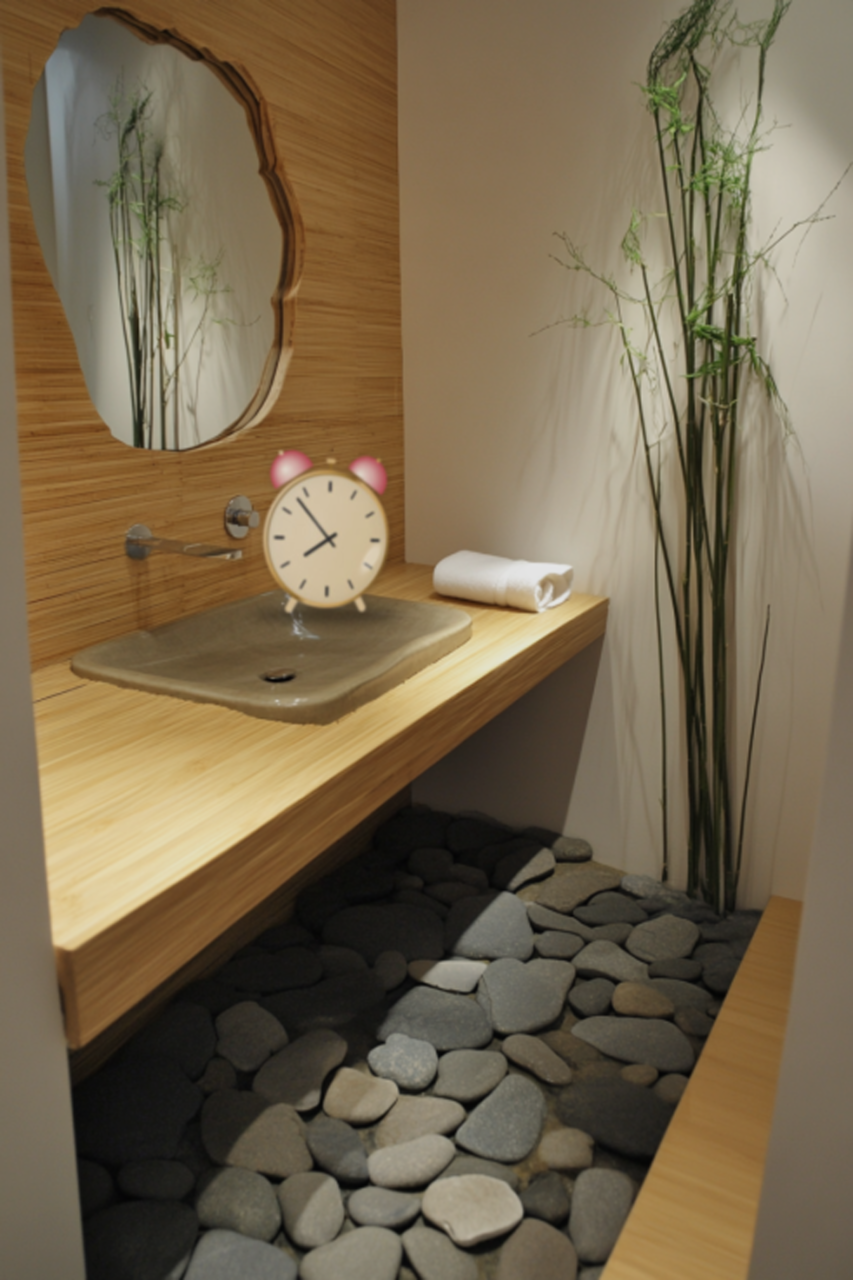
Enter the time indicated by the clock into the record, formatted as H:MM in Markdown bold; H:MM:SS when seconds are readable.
**7:53**
